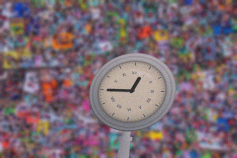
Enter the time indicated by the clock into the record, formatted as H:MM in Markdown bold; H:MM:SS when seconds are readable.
**12:45**
